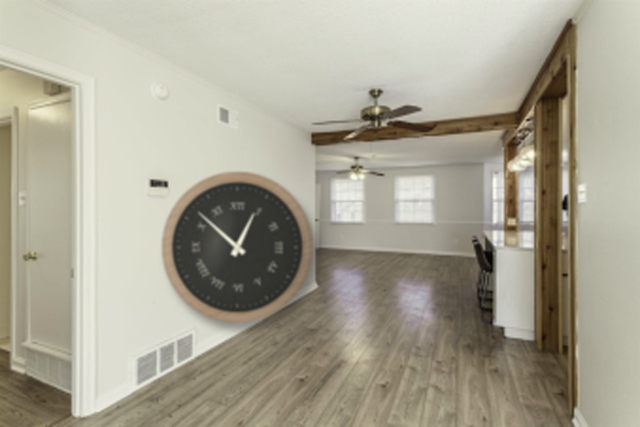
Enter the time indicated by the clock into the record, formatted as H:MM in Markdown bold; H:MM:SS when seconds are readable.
**12:52**
